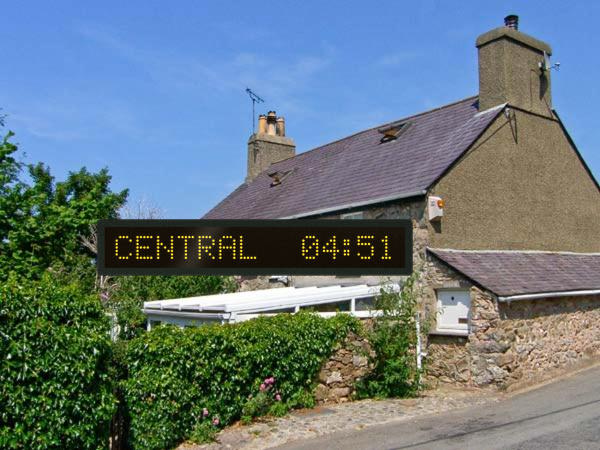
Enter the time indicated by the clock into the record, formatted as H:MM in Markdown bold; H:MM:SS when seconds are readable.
**4:51**
